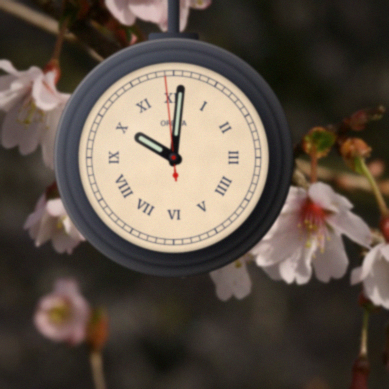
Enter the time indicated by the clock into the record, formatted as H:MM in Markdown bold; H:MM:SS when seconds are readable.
**10:00:59**
